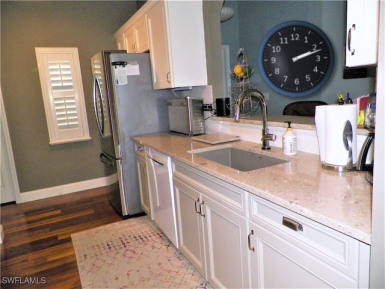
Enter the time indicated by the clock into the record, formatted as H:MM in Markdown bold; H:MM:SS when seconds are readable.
**2:12**
